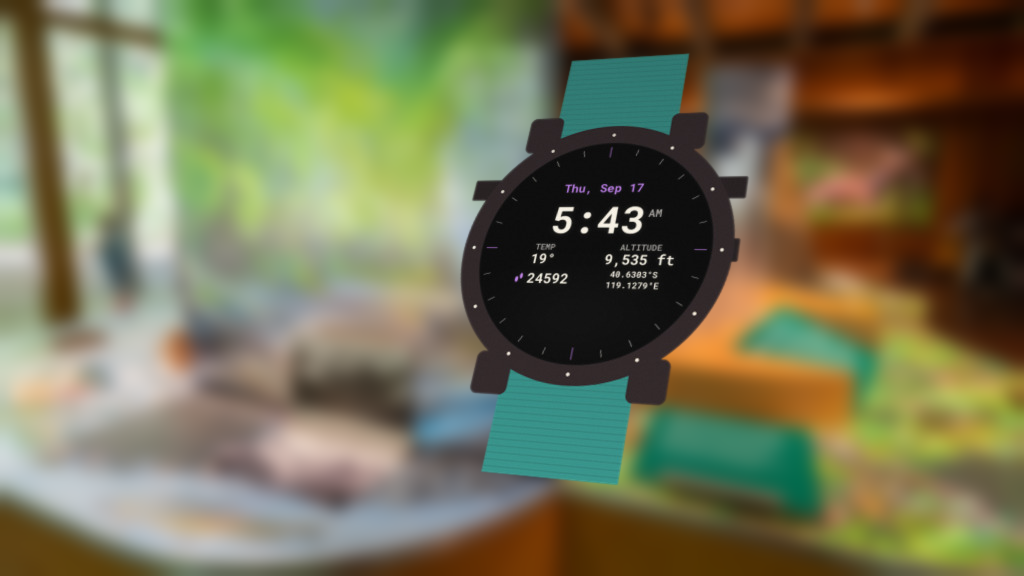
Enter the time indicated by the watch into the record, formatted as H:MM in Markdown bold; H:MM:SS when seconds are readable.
**5:43**
